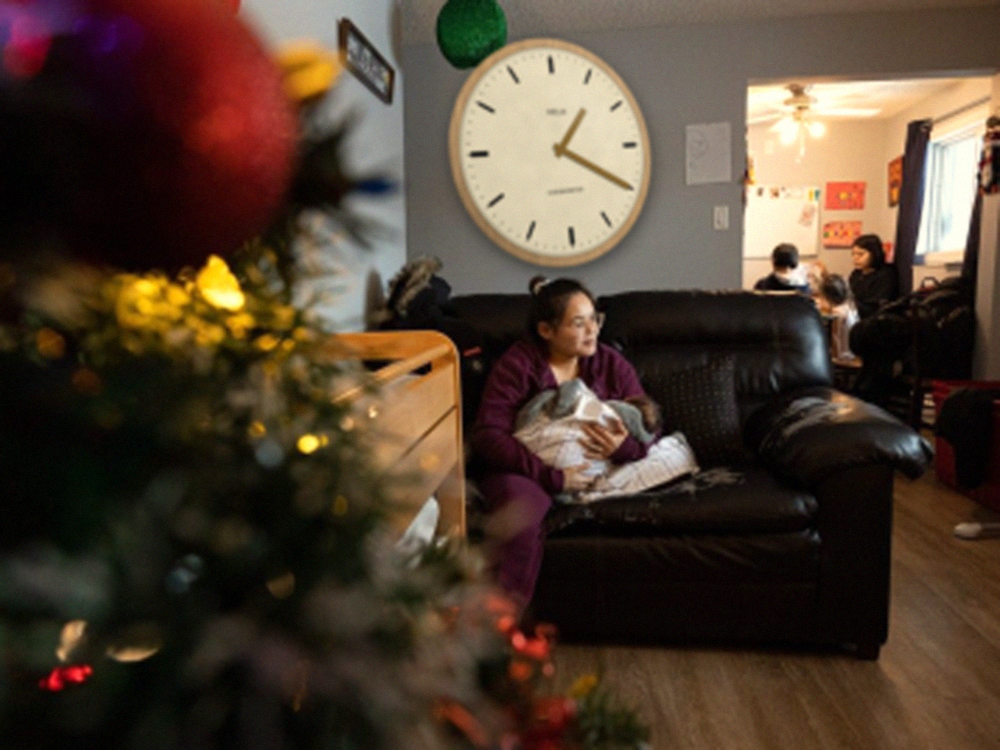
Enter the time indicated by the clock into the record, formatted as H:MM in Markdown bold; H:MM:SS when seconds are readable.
**1:20**
